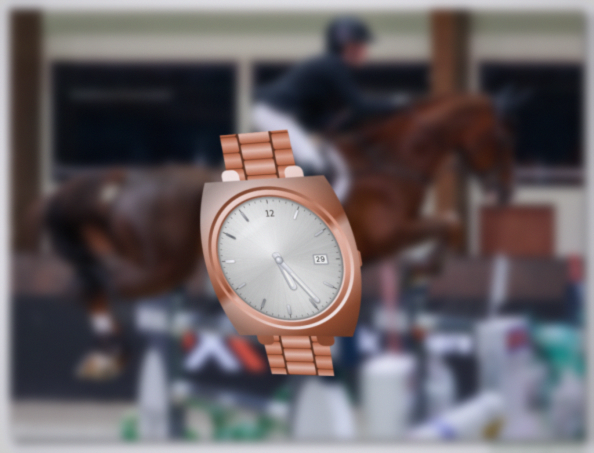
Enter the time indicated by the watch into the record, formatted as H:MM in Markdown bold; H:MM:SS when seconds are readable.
**5:24**
